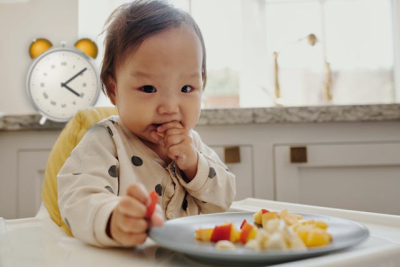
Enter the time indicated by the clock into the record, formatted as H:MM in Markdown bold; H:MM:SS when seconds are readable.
**4:09**
